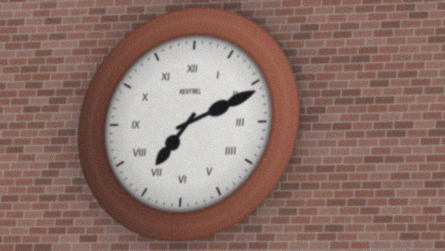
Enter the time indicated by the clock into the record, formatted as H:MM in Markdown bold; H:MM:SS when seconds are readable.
**7:11**
